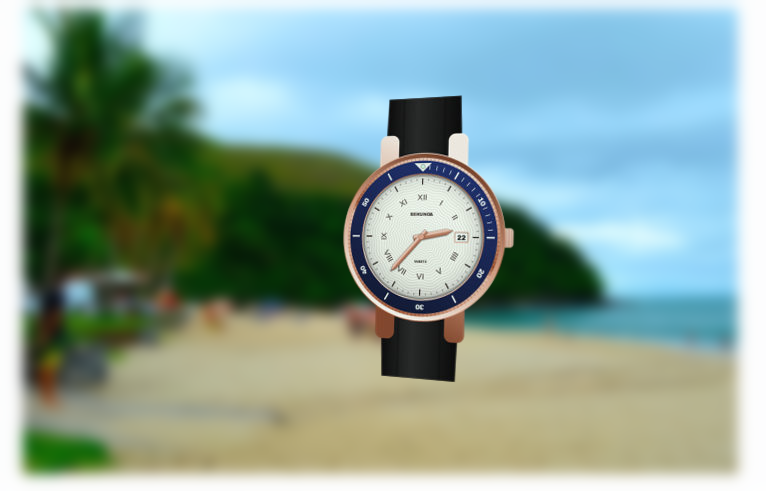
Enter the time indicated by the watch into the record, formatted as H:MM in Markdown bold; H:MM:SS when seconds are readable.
**2:37**
